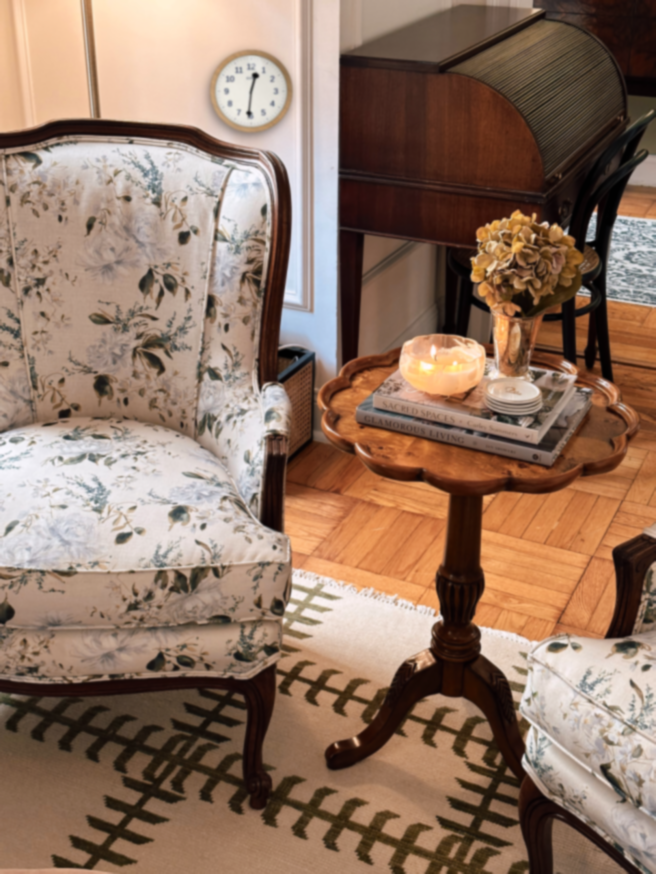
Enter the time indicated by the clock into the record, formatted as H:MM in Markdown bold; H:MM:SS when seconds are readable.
**12:31**
